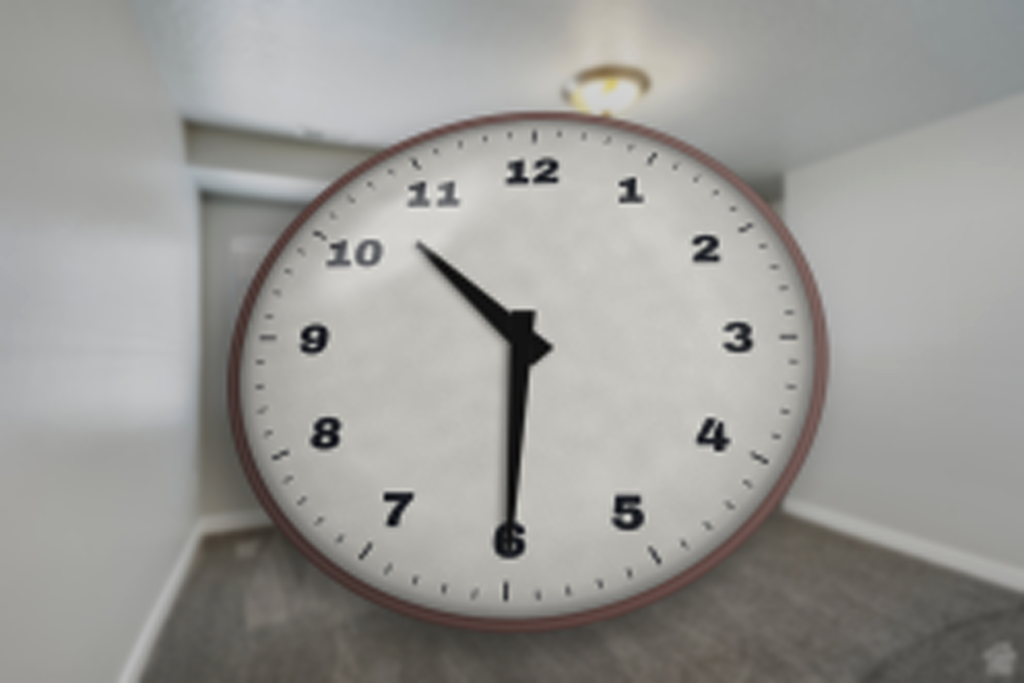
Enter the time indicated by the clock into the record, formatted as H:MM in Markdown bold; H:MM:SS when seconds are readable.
**10:30**
